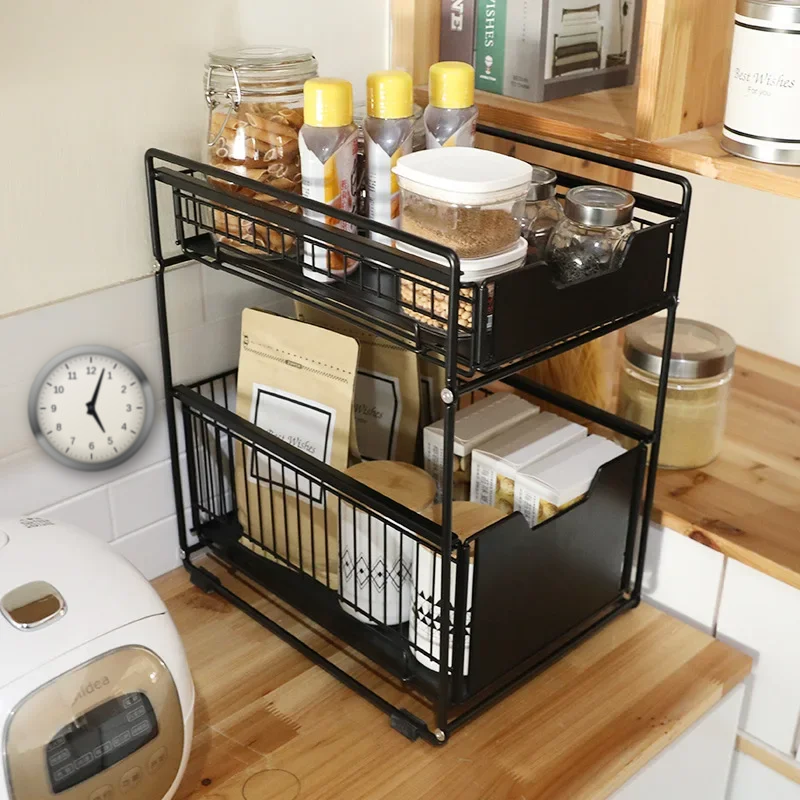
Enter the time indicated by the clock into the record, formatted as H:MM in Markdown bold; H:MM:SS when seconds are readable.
**5:03**
